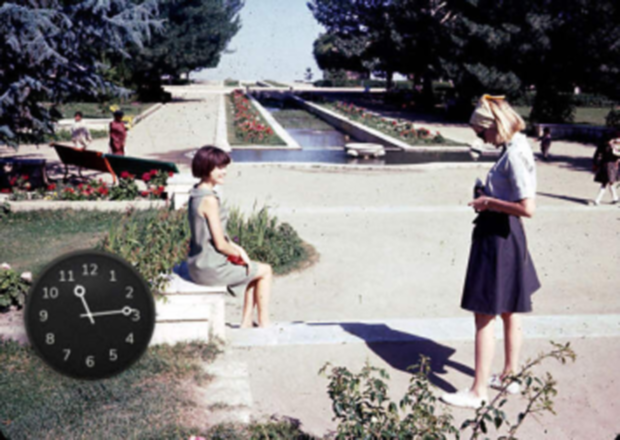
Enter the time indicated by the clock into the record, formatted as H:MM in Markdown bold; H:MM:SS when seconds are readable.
**11:14**
